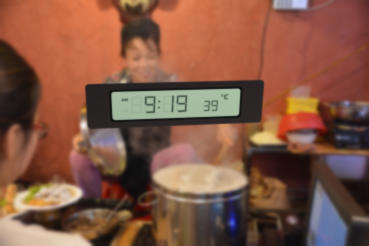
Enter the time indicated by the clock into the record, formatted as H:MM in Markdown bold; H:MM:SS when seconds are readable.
**9:19**
